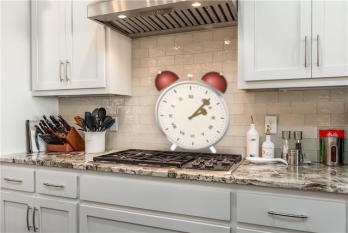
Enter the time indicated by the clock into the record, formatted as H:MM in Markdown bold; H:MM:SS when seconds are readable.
**2:07**
